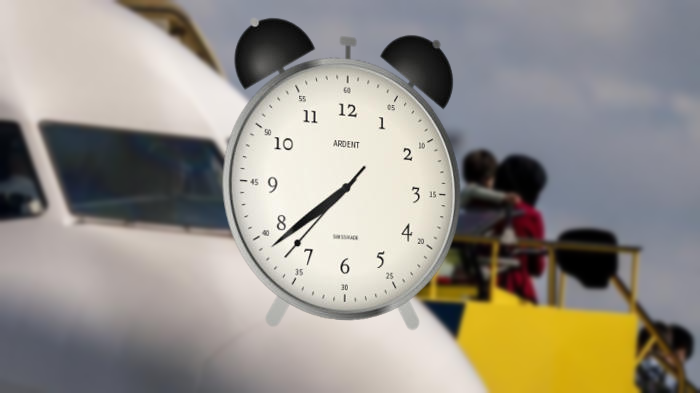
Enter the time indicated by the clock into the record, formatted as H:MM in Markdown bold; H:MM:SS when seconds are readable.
**7:38:37**
